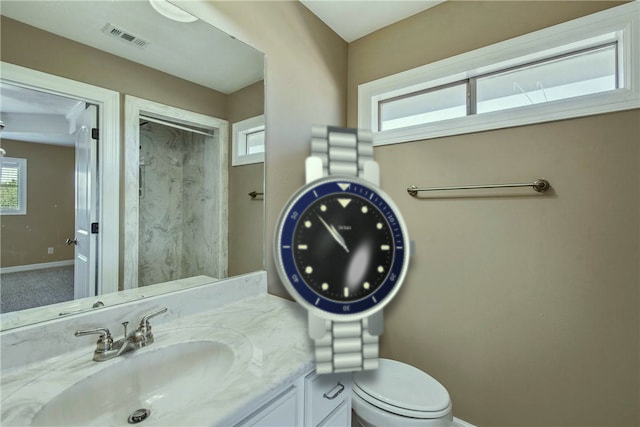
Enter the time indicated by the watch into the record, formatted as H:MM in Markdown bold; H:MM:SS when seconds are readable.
**10:53**
